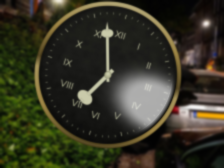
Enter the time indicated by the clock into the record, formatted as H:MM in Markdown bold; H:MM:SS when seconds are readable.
**6:57**
